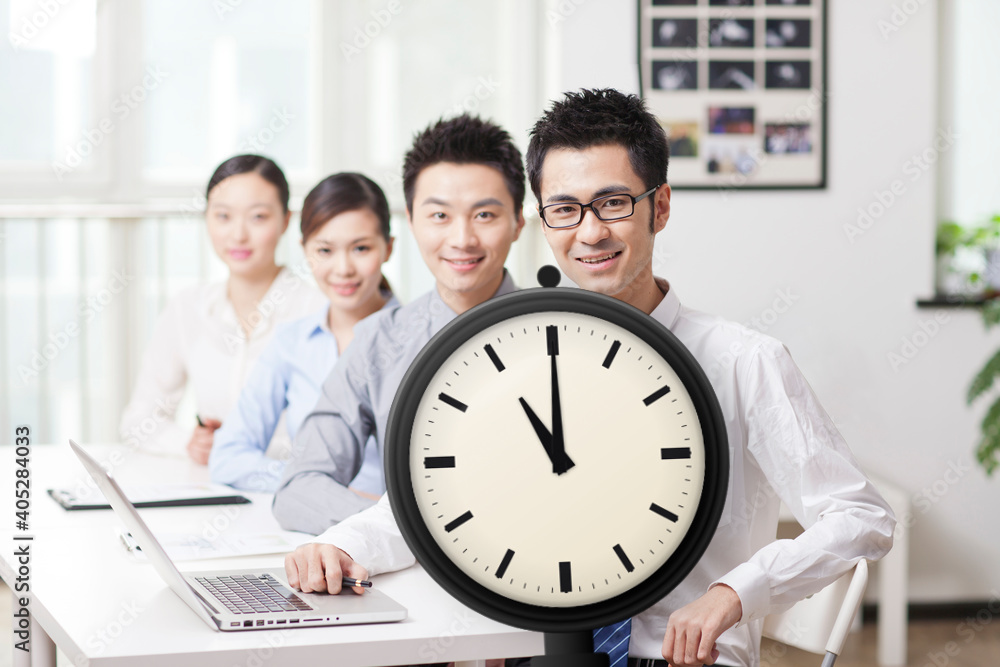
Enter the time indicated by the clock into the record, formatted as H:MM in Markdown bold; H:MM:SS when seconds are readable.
**11:00**
